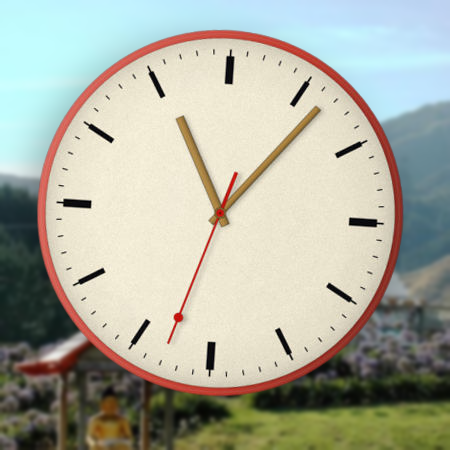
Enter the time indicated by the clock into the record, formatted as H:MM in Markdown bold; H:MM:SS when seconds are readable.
**11:06:33**
